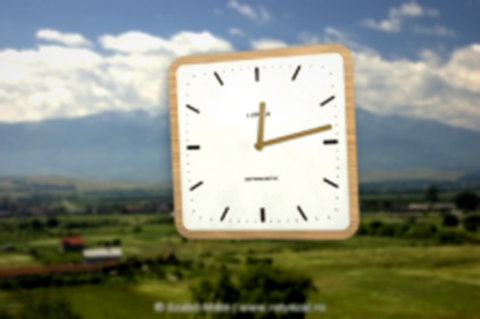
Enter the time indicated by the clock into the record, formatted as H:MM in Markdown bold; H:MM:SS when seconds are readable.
**12:13**
